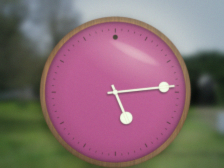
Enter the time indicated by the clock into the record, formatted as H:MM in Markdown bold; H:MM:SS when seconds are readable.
**5:14**
